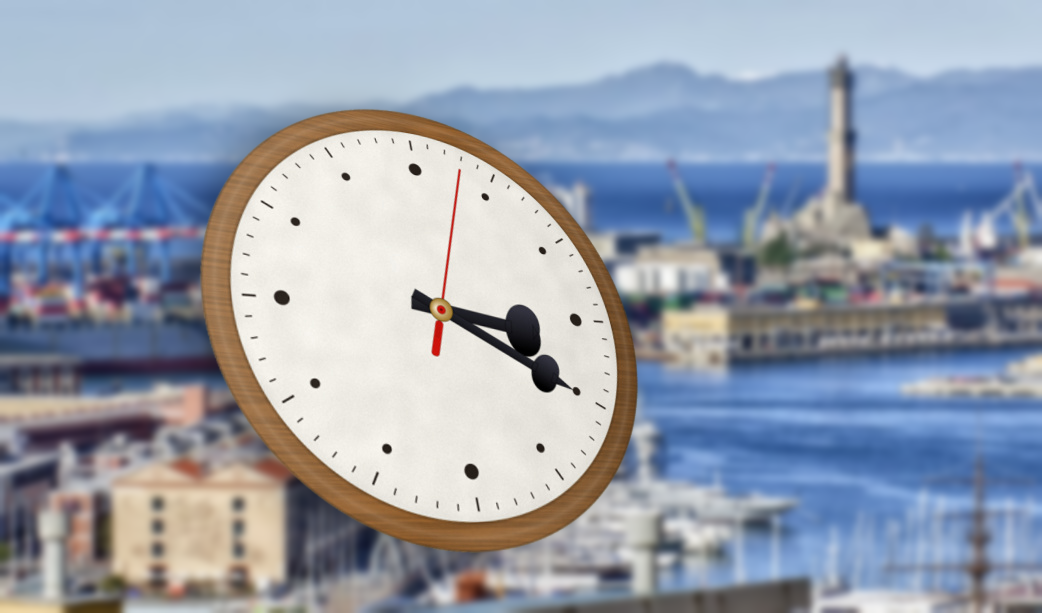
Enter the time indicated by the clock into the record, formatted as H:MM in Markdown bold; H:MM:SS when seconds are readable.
**3:20:03**
